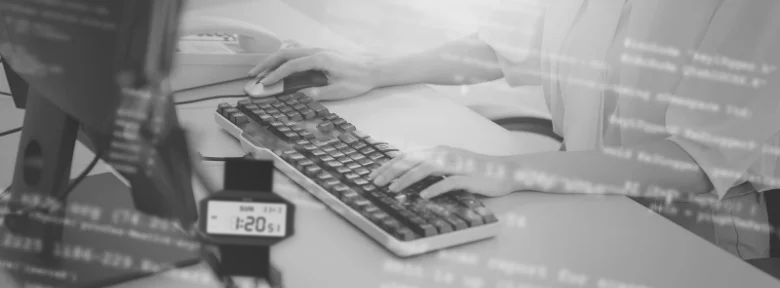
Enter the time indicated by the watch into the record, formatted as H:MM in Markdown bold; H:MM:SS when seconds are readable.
**1:20**
